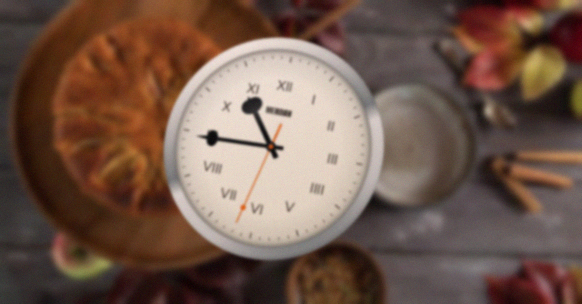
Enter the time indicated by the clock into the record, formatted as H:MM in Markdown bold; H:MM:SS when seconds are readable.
**10:44:32**
